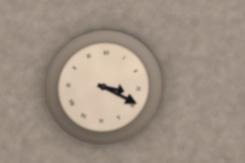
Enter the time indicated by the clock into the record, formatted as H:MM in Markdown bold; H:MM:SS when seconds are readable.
**3:19**
